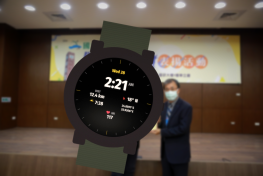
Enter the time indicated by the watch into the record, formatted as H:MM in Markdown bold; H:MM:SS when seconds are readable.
**2:21**
